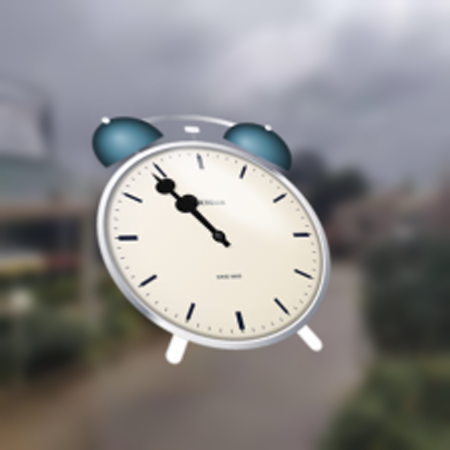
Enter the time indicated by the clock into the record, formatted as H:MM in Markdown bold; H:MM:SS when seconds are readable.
**10:54**
